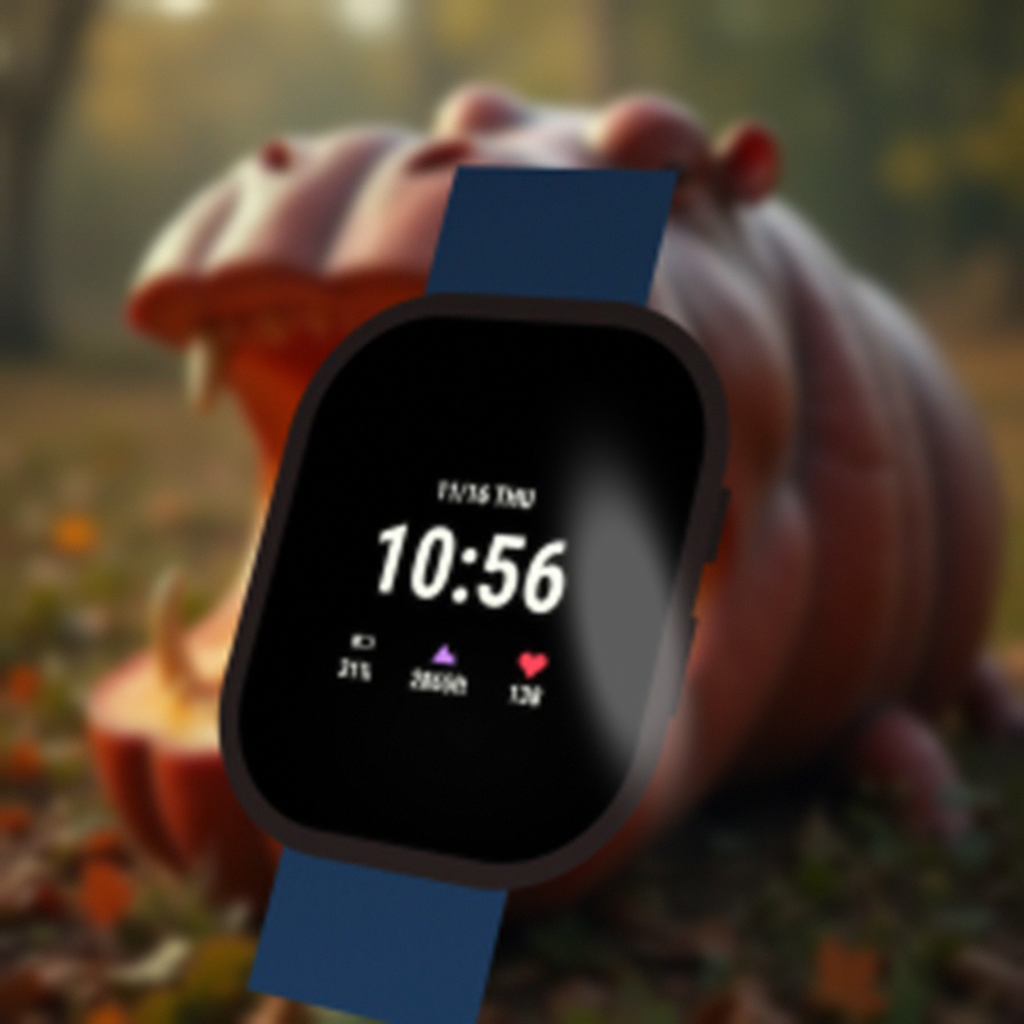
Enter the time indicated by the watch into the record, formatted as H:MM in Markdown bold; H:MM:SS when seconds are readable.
**10:56**
